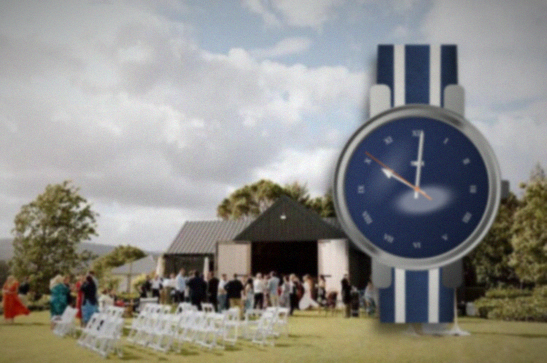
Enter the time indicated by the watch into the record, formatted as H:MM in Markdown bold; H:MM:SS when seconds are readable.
**10:00:51**
